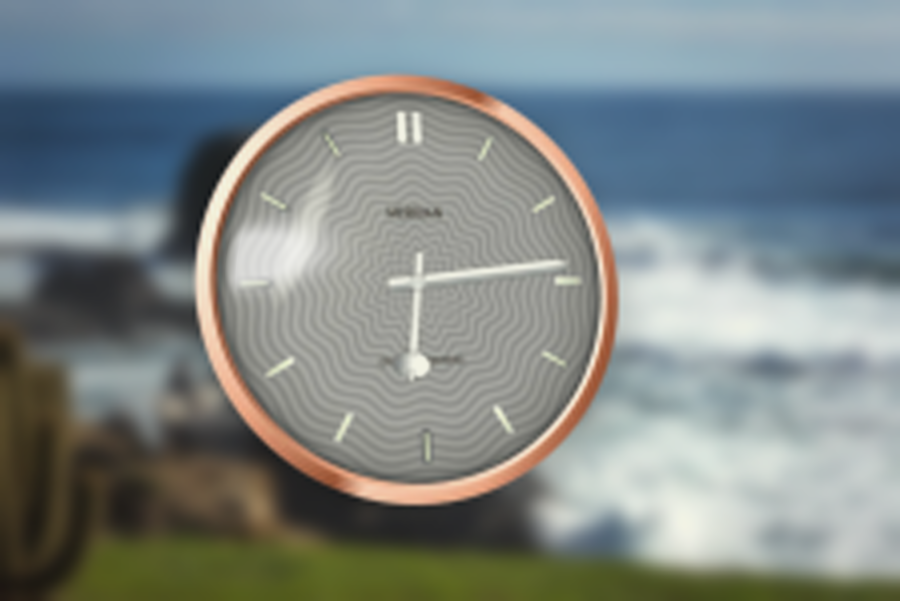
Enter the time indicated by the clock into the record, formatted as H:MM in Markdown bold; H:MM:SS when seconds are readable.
**6:14**
